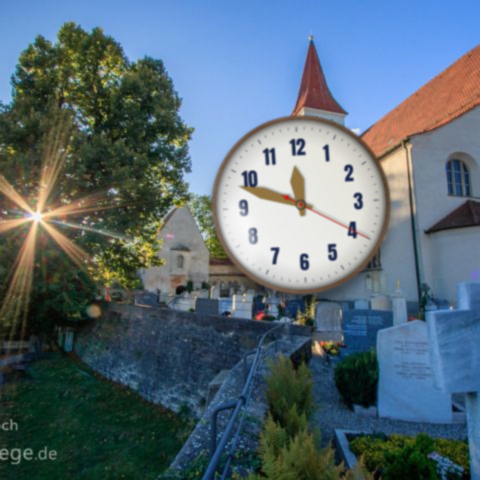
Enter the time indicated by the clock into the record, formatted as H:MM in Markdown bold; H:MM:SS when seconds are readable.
**11:48:20**
